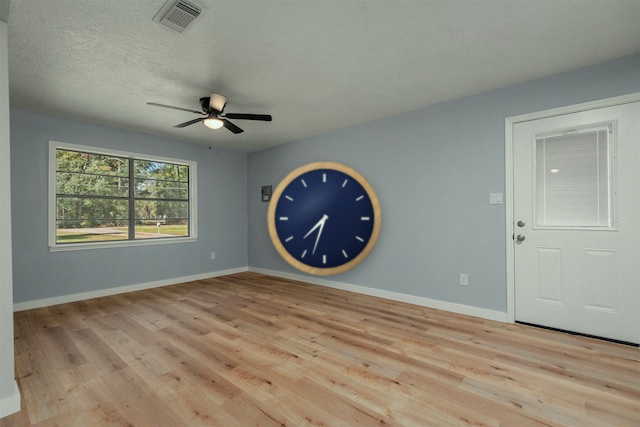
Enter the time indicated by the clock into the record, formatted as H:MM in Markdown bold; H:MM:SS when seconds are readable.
**7:33**
